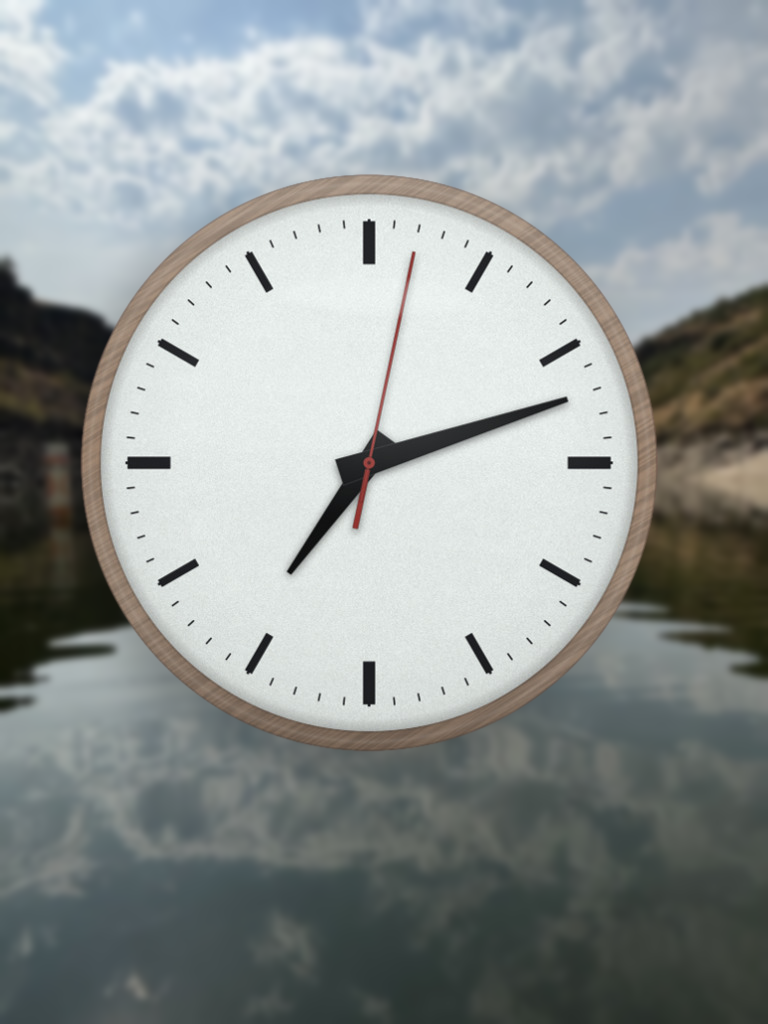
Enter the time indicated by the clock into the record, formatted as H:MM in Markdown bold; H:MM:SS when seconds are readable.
**7:12:02**
